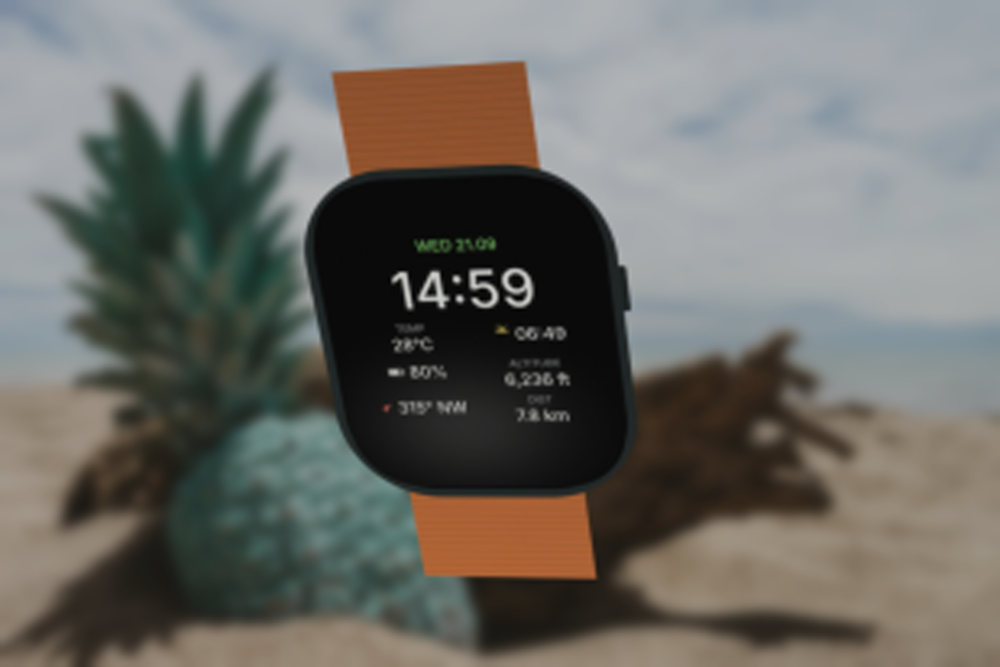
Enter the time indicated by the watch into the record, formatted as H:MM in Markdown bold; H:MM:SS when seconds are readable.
**14:59**
